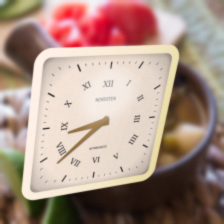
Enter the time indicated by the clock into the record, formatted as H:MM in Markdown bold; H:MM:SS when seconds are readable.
**8:38**
